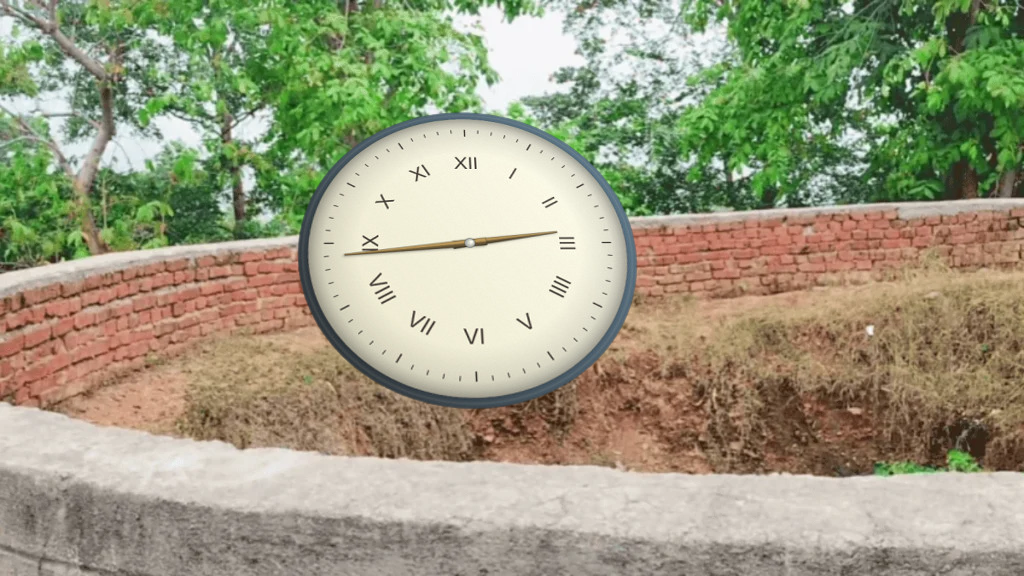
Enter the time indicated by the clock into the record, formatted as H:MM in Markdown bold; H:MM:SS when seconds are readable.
**2:44**
